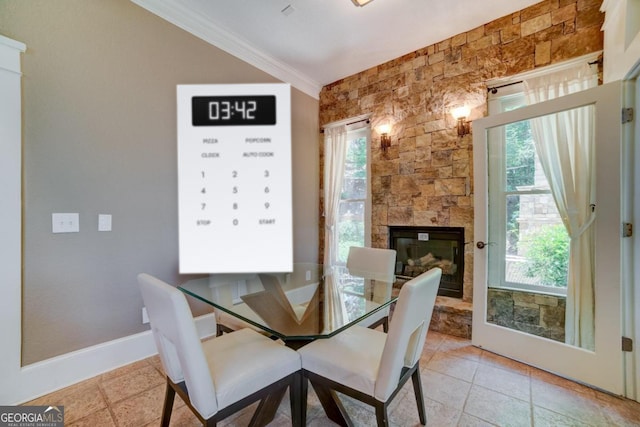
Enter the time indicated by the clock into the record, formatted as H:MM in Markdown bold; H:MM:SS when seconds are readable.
**3:42**
